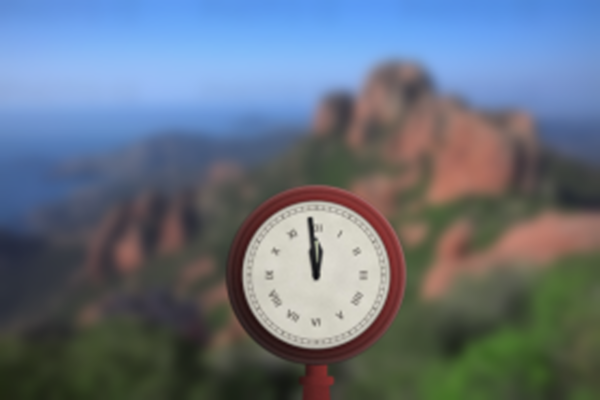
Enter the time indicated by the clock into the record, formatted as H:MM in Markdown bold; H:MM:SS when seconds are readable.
**11:59**
